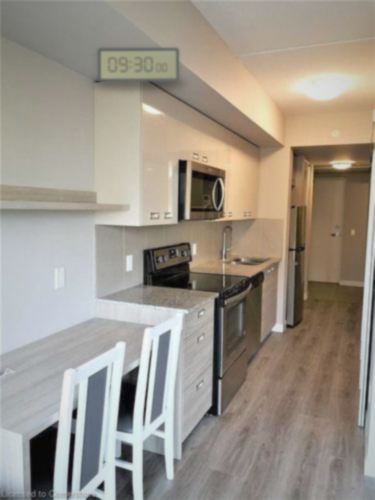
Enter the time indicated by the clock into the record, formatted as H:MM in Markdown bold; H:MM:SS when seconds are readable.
**9:30**
